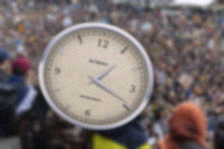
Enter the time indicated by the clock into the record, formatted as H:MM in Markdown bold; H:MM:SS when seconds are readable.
**1:19**
